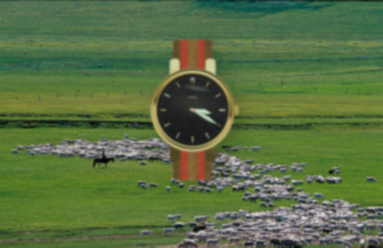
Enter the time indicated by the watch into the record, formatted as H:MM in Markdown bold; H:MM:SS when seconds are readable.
**3:20**
